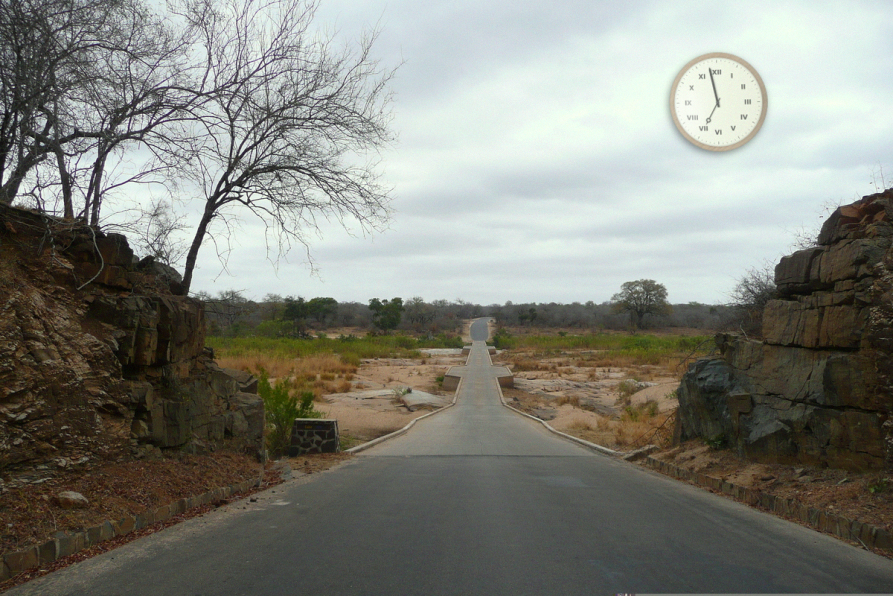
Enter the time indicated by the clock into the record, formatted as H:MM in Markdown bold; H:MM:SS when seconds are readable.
**6:58**
